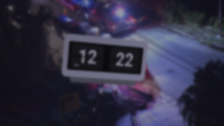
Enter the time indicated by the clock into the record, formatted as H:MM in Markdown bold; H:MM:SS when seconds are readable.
**12:22**
